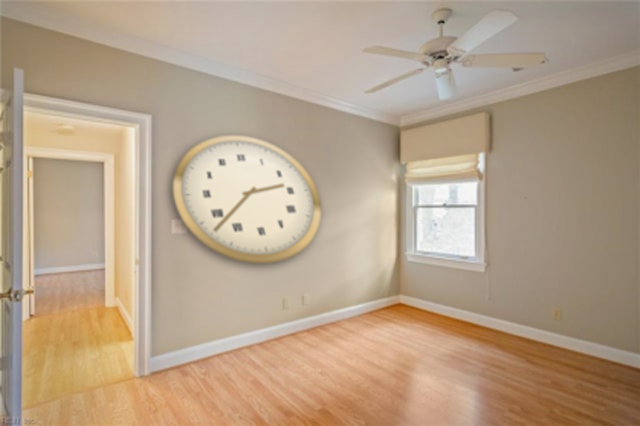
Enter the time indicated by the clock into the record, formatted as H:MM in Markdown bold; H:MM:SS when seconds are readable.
**2:38**
